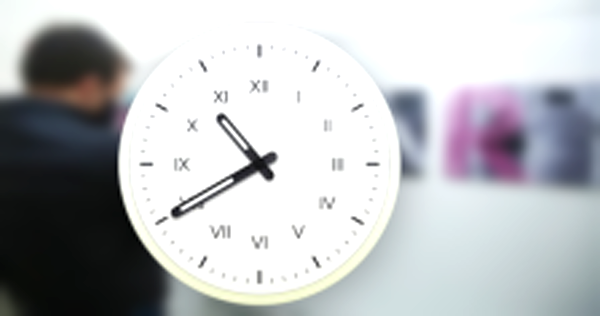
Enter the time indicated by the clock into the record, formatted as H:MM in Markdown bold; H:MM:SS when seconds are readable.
**10:40**
